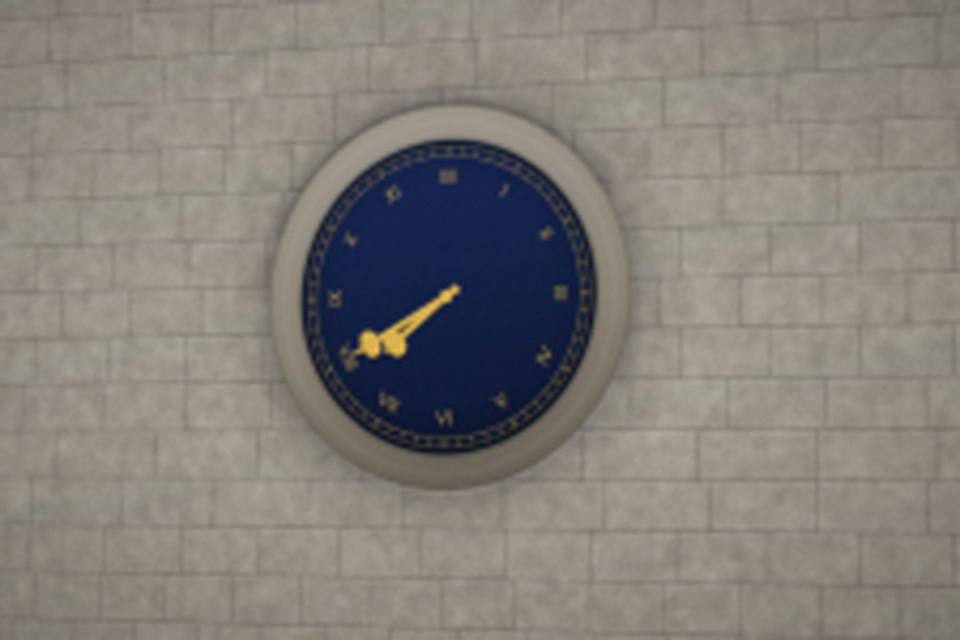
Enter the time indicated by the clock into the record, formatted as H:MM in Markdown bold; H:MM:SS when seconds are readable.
**7:40**
